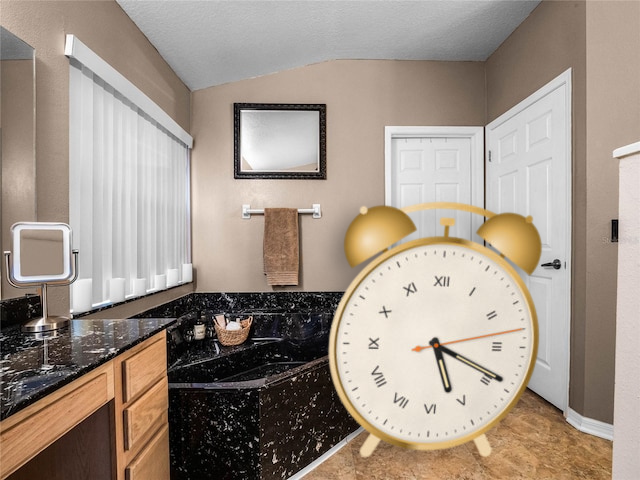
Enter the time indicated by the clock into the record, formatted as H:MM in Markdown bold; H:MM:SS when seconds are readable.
**5:19:13**
